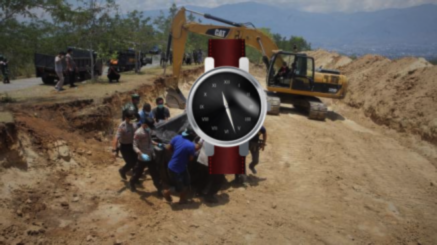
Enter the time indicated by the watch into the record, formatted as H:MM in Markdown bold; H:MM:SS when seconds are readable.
**11:27**
